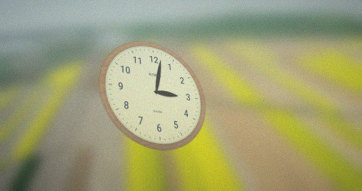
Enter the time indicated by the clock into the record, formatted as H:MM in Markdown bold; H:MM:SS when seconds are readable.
**3:02**
